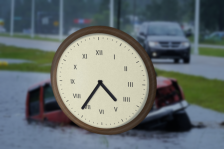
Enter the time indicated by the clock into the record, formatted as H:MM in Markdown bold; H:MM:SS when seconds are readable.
**4:36**
